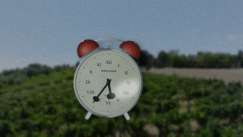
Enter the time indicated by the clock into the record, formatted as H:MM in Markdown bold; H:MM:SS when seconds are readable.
**5:36**
